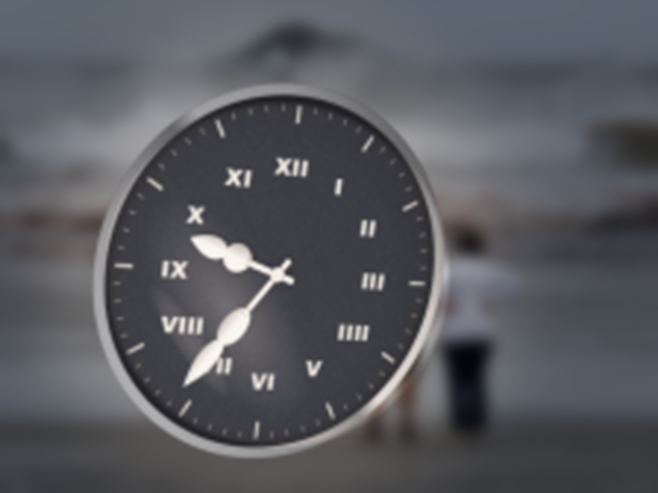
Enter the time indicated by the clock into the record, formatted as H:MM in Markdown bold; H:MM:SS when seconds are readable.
**9:36**
